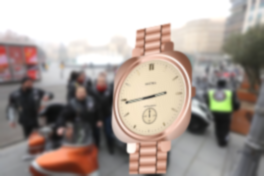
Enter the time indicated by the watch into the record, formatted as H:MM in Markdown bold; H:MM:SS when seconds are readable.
**2:44**
